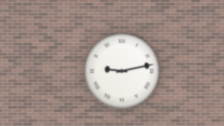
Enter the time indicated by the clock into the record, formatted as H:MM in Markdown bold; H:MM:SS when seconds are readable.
**9:13**
